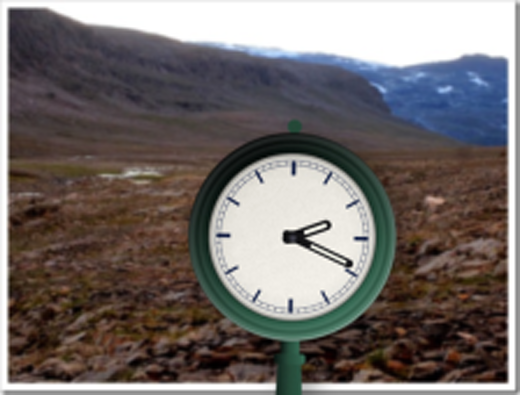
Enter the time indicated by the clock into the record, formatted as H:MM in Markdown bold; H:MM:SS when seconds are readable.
**2:19**
